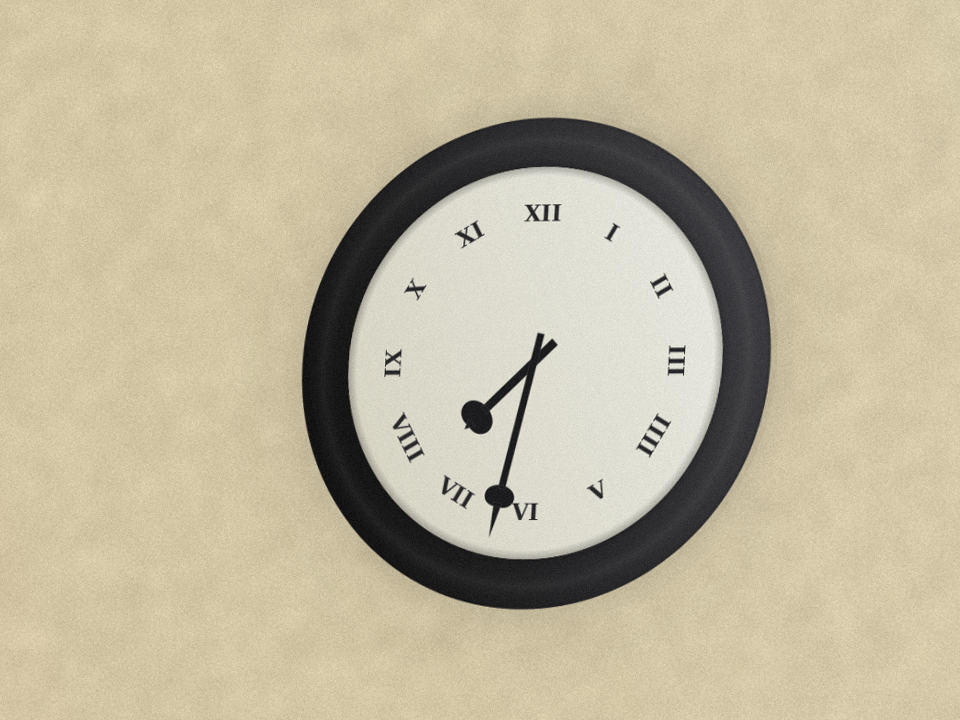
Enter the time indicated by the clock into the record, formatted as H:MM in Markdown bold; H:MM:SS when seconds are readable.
**7:32**
